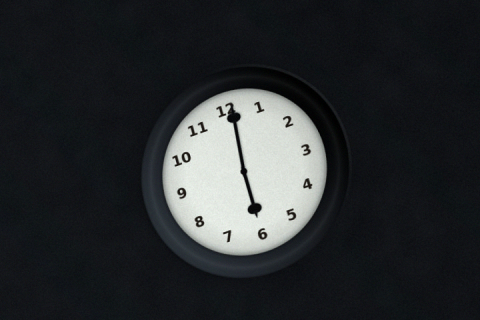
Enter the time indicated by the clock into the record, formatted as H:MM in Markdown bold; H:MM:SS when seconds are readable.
**6:01**
